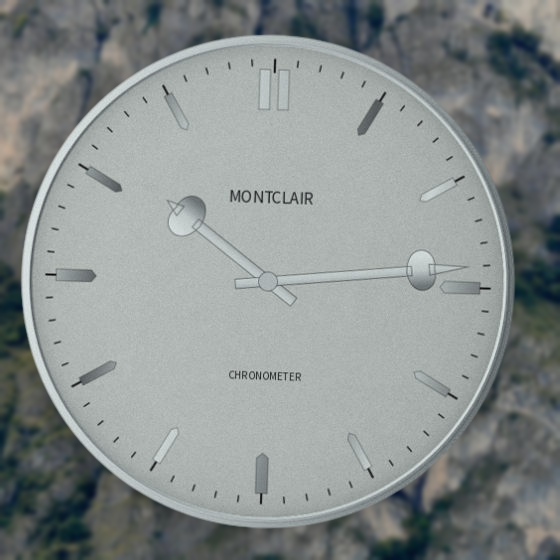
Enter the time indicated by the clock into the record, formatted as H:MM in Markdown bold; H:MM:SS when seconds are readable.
**10:14**
